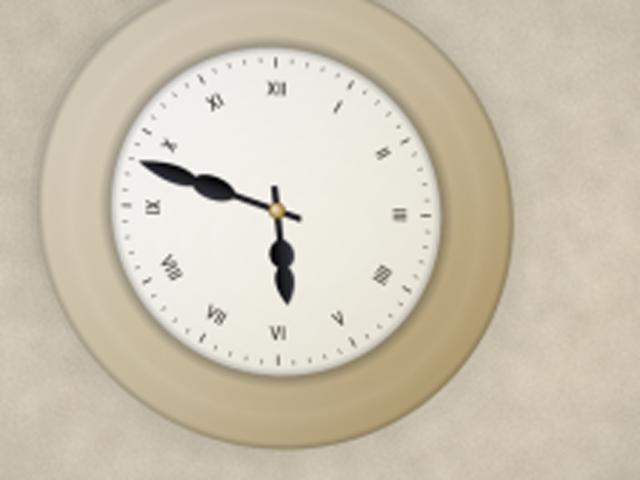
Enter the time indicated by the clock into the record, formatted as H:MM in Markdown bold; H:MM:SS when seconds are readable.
**5:48**
